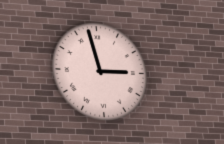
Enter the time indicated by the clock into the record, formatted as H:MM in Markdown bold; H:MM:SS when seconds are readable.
**2:58**
